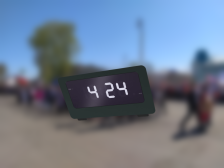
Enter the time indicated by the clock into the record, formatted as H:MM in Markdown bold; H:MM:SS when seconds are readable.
**4:24**
